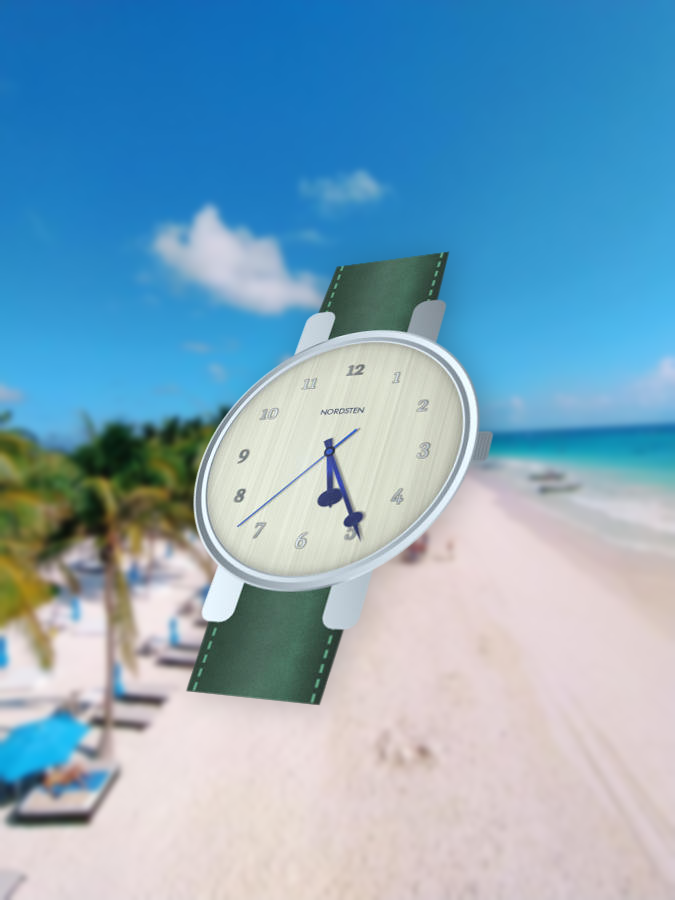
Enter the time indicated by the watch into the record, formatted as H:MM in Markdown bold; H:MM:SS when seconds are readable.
**5:24:37**
